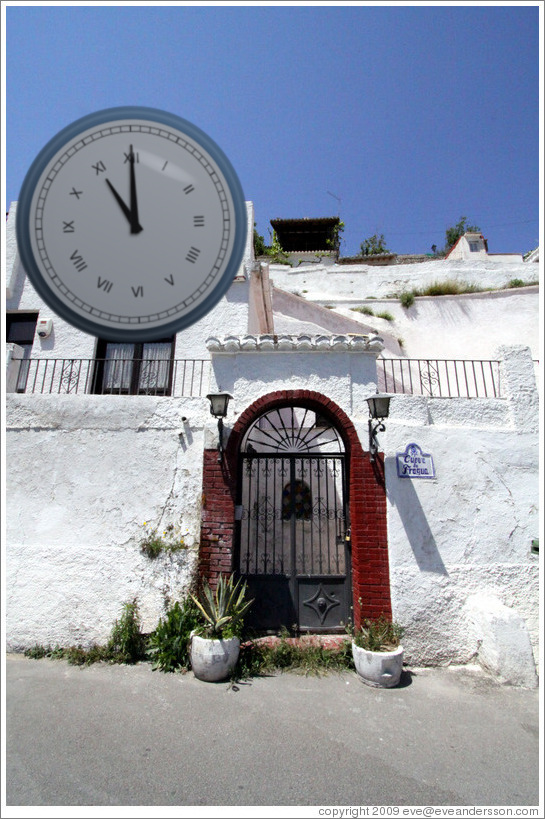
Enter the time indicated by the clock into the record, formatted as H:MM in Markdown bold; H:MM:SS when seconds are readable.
**11:00**
